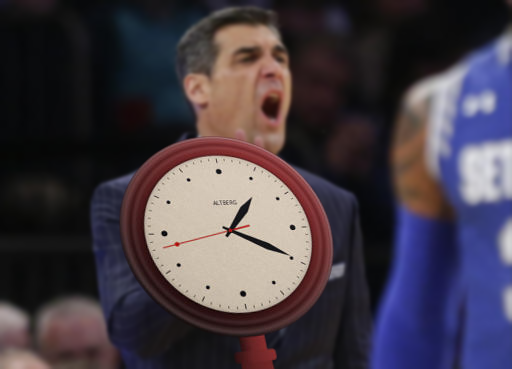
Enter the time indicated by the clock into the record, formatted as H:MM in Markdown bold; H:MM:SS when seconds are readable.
**1:19:43**
